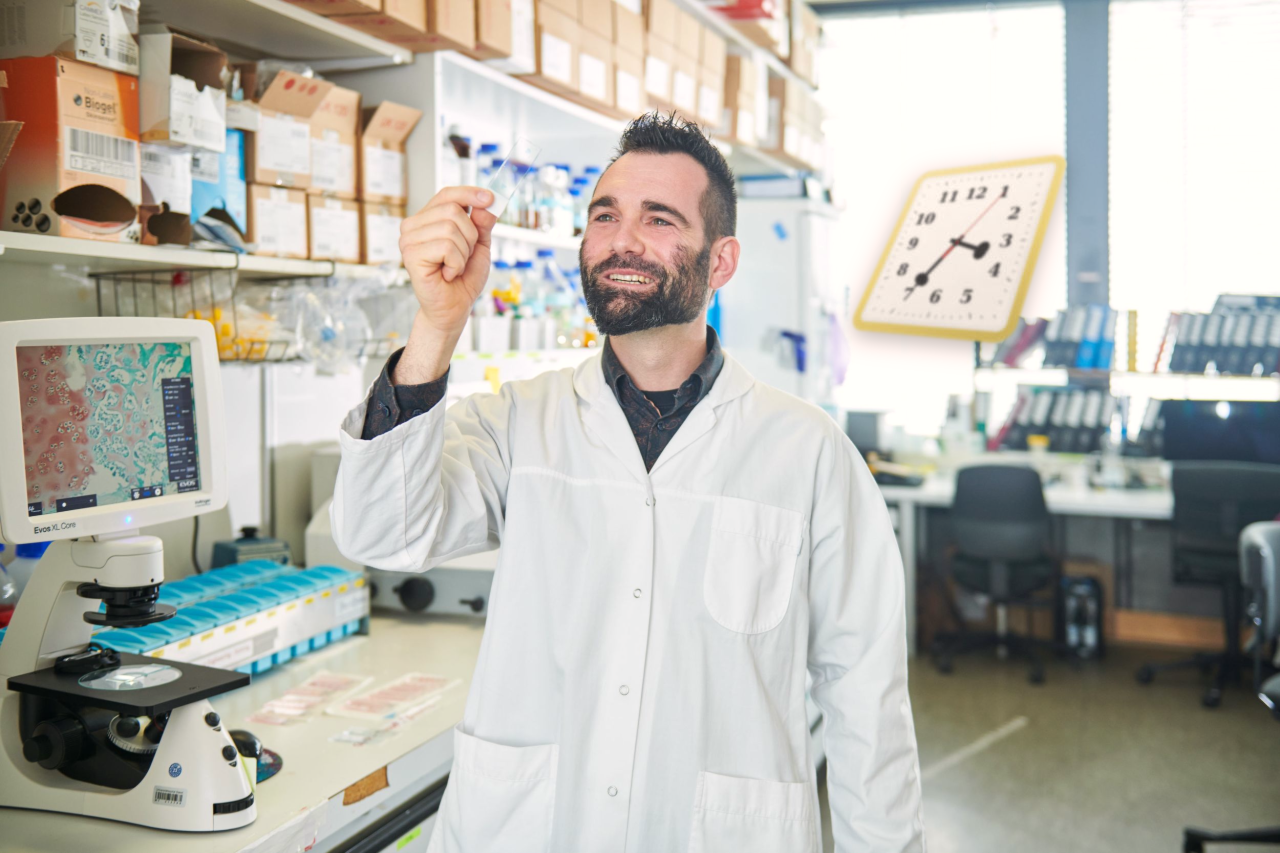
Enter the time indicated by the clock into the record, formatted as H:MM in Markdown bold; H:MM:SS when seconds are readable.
**3:35:05**
